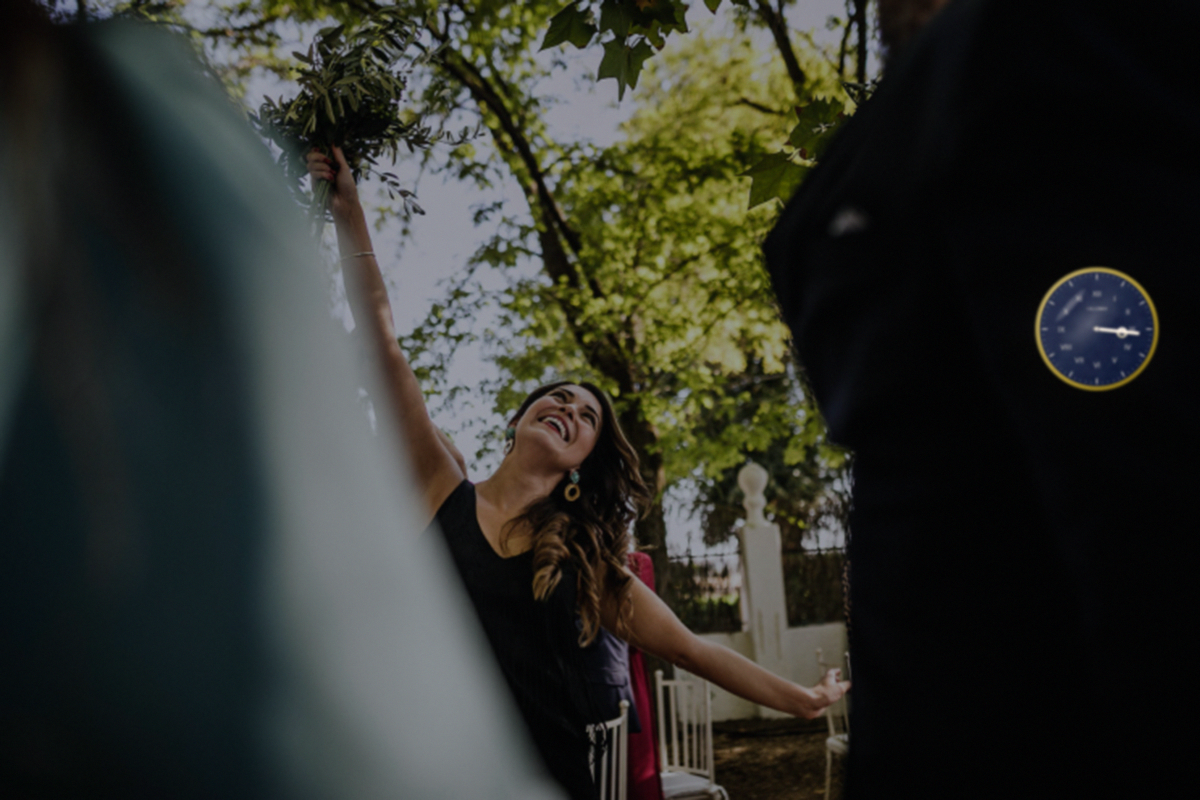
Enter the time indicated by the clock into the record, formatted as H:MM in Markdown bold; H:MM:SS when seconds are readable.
**3:16**
